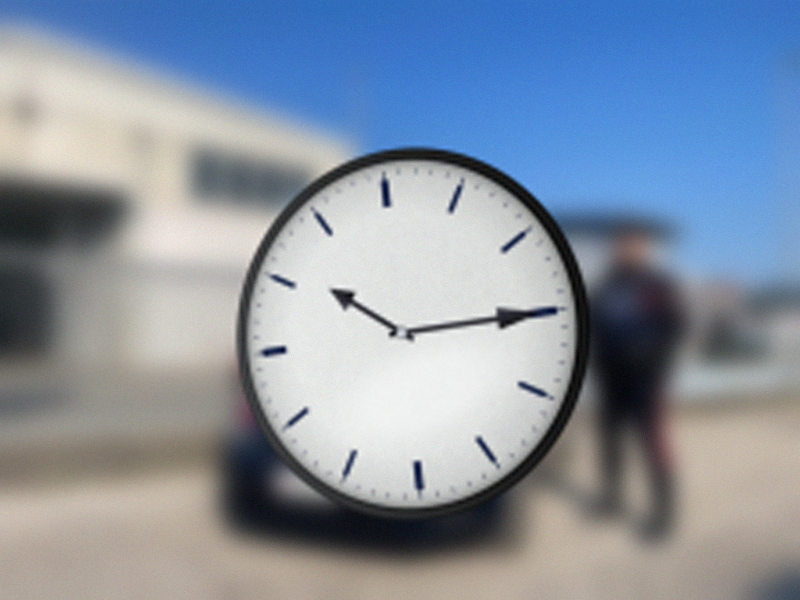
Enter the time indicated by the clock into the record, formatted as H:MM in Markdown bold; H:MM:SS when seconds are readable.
**10:15**
